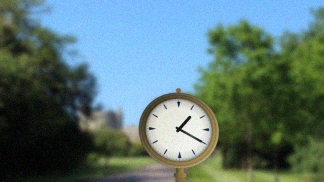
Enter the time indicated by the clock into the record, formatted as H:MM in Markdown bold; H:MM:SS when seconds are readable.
**1:20**
